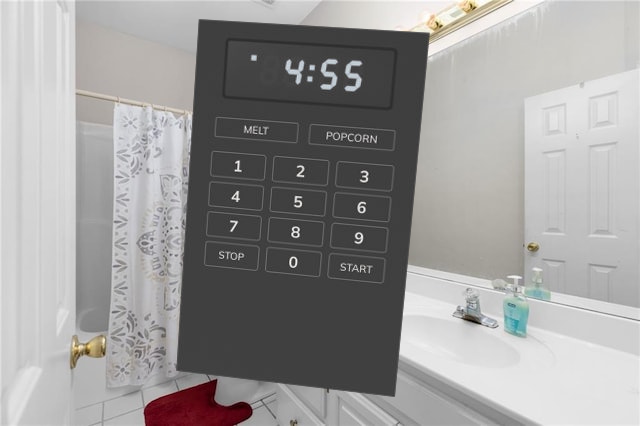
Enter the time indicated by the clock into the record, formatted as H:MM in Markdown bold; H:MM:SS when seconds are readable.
**4:55**
